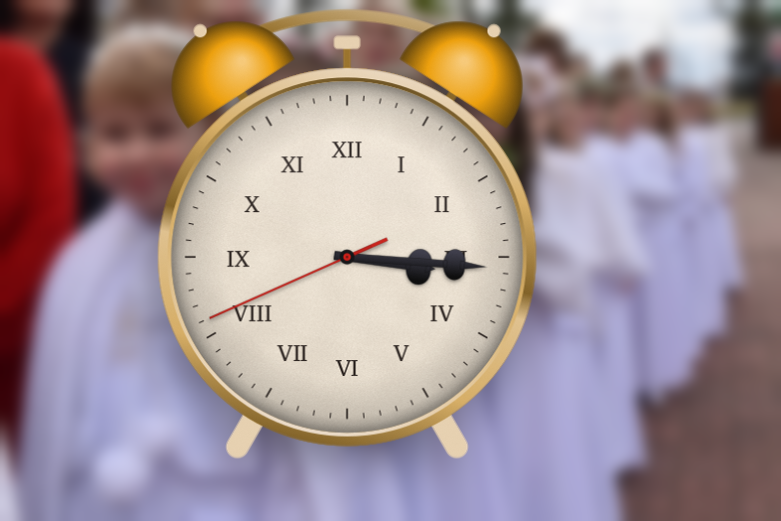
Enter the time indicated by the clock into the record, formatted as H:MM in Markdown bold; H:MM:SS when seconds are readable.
**3:15:41**
